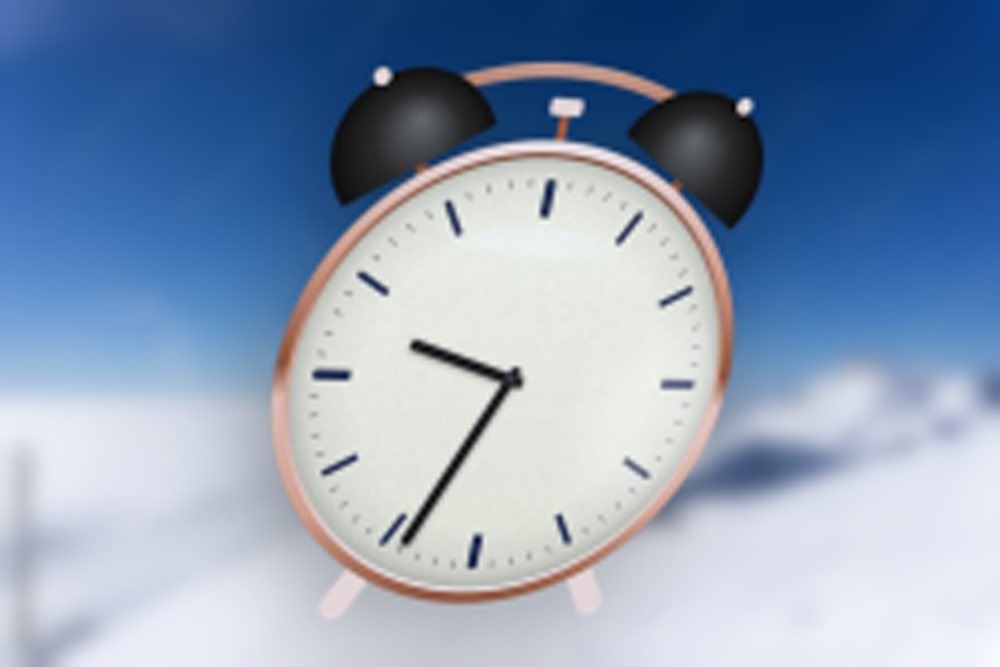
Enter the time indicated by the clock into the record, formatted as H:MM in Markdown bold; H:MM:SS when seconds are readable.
**9:34**
